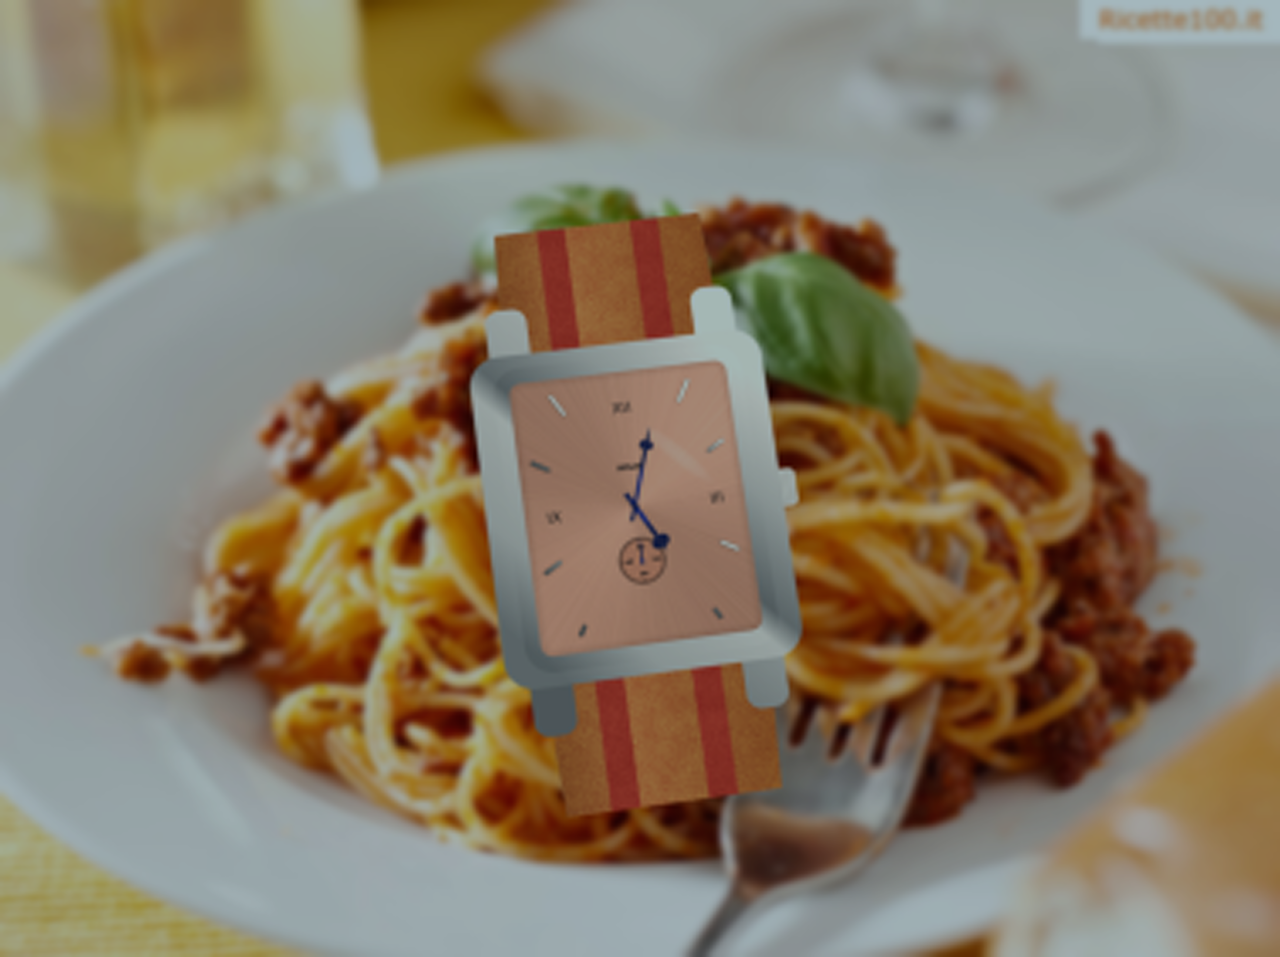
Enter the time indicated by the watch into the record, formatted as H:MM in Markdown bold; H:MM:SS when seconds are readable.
**5:03**
